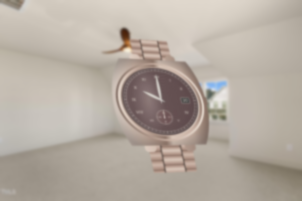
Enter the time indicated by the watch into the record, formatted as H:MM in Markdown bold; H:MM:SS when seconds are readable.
**10:00**
